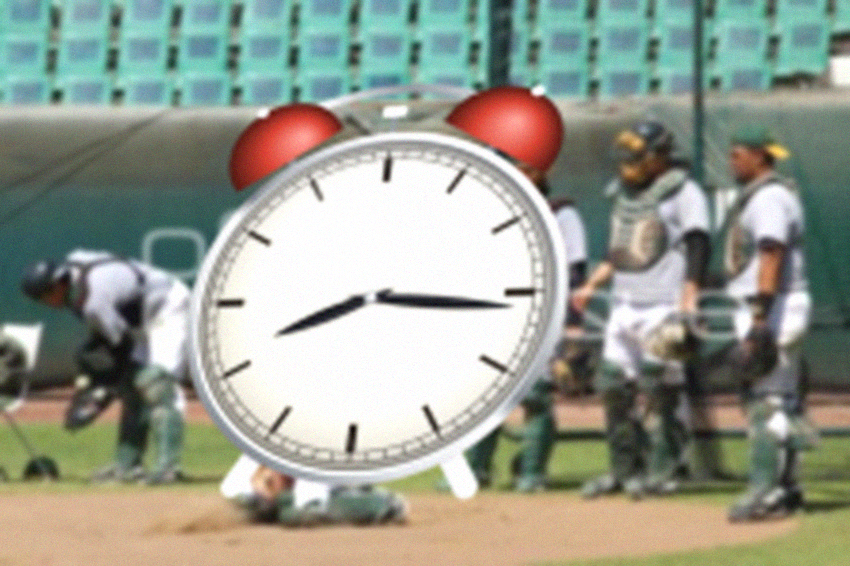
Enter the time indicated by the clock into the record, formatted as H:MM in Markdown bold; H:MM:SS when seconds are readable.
**8:16**
